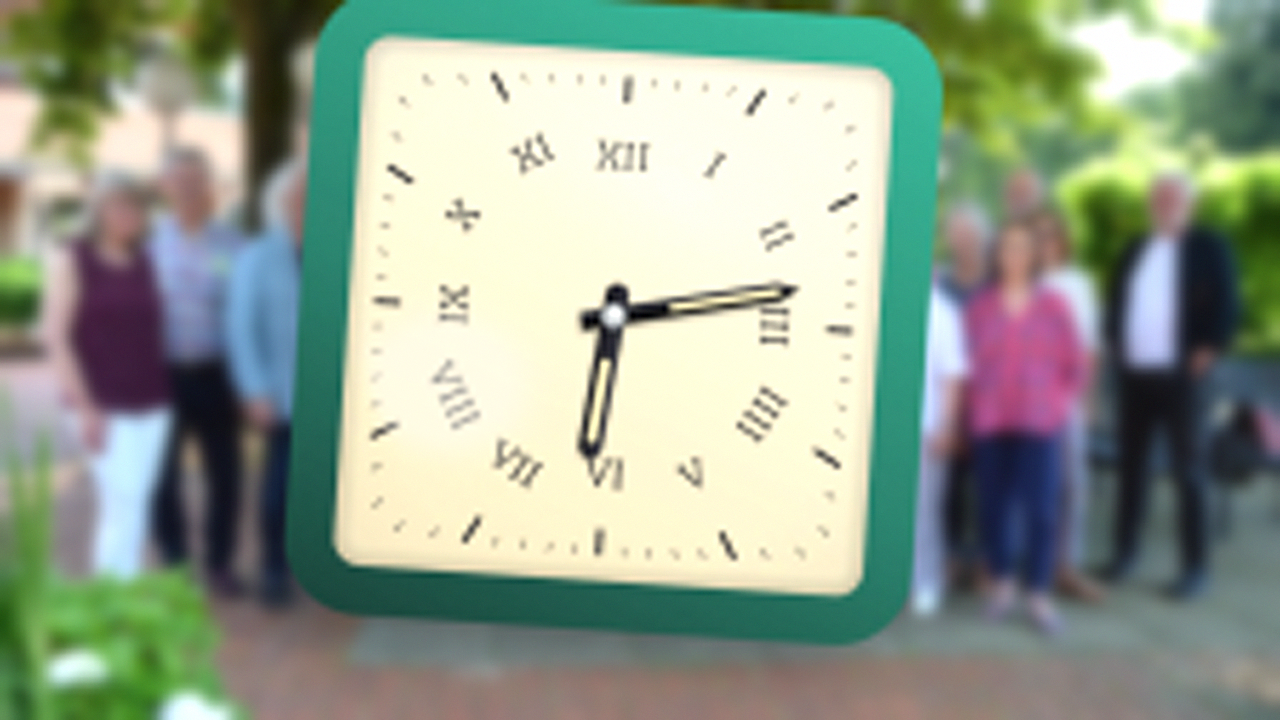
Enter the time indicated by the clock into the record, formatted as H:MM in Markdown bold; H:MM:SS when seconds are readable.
**6:13**
